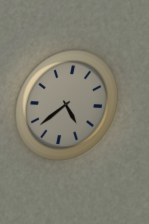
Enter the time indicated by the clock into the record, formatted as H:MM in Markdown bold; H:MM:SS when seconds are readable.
**4:38**
